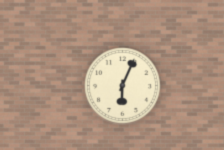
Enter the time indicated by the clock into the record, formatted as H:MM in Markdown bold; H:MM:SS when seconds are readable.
**6:04**
